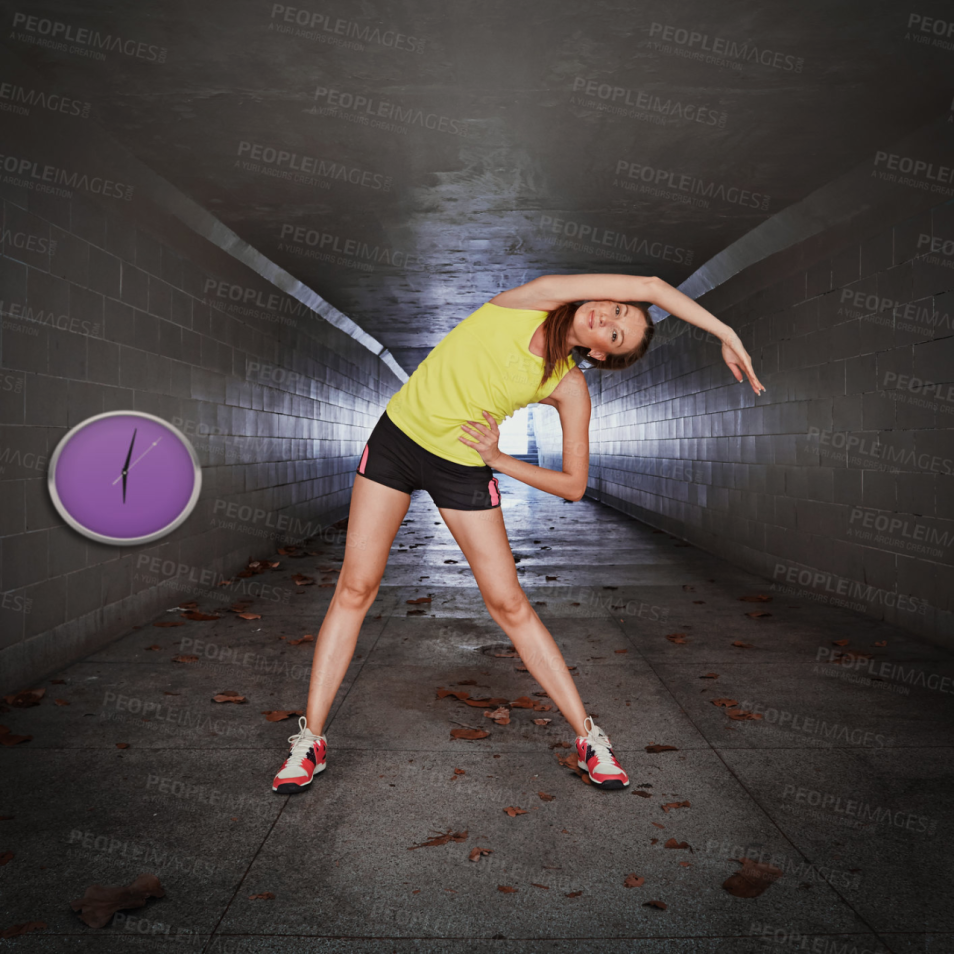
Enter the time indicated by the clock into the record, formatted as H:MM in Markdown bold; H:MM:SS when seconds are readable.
**6:02:07**
